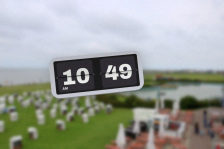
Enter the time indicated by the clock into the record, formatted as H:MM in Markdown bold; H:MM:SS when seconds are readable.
**10:49**
